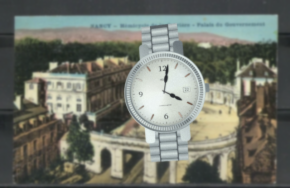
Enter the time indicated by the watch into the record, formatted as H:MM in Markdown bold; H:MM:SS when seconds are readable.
**4:02**
